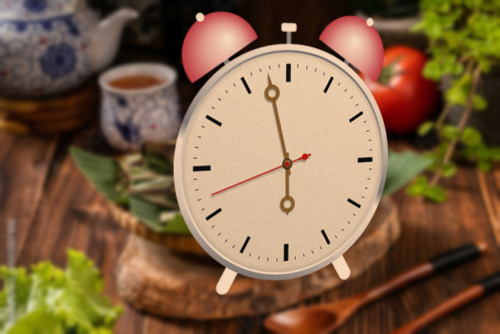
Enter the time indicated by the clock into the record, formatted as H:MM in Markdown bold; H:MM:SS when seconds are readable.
**5:57:42**
